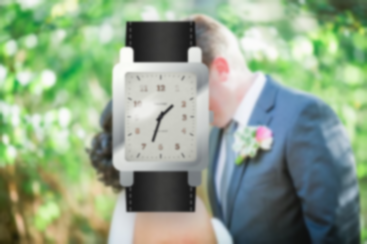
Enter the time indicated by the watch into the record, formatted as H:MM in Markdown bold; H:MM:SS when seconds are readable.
**1:33**
